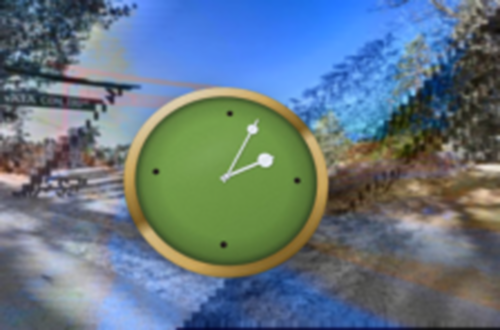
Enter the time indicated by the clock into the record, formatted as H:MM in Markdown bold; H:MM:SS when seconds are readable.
**2:04**
